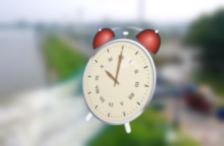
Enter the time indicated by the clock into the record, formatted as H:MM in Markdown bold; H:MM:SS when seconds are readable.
**10:00**
